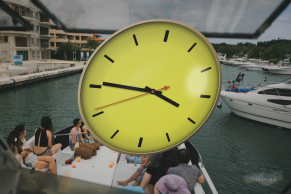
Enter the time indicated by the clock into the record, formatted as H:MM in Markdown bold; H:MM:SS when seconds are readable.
**3:45:41**
